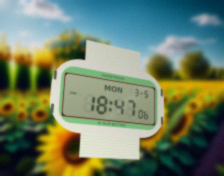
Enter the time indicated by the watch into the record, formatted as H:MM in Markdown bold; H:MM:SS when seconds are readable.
**18:47**
